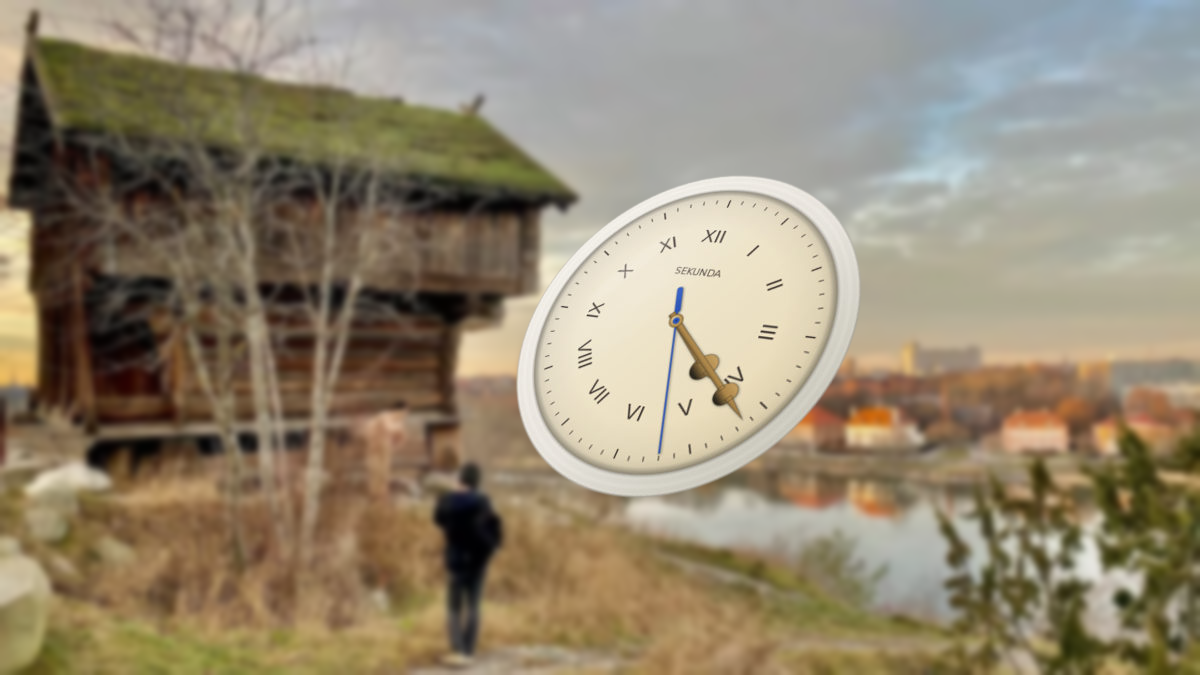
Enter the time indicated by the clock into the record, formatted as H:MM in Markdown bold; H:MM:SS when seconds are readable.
**4:21:27**
